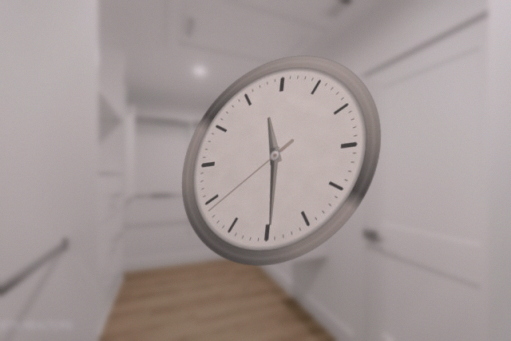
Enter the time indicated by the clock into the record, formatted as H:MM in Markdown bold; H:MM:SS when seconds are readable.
**11:29:39**
